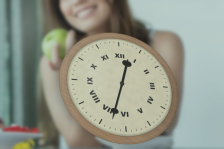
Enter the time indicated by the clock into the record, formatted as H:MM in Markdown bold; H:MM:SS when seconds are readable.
**12:33**
